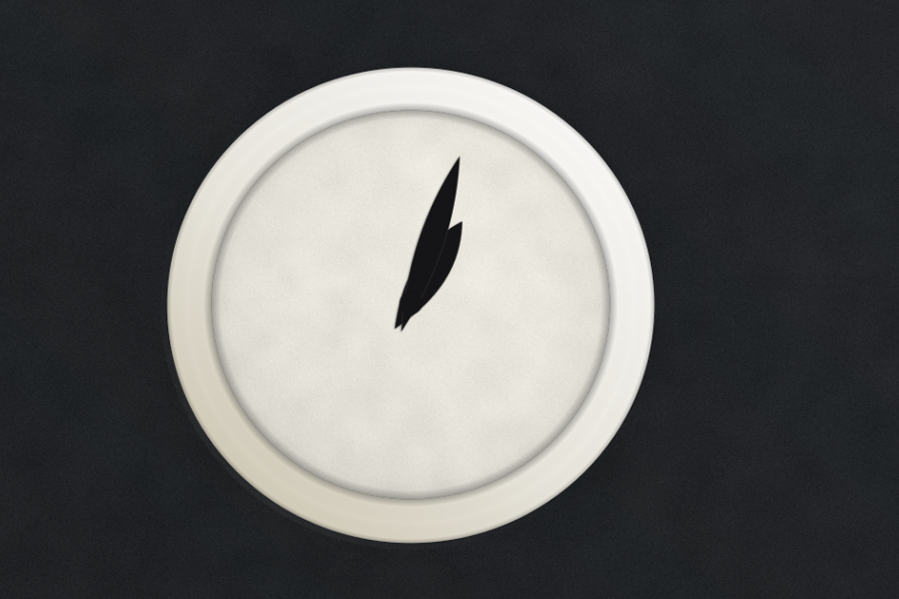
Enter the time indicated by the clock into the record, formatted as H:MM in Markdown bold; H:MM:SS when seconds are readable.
**1:03**
